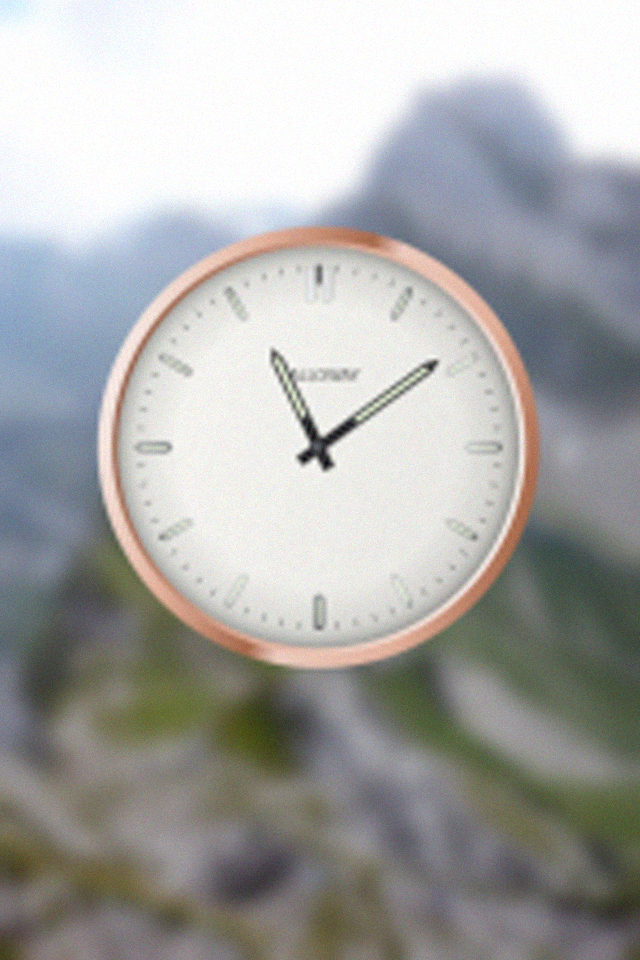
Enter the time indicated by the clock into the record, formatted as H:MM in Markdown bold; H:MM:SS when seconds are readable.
**11:09**
